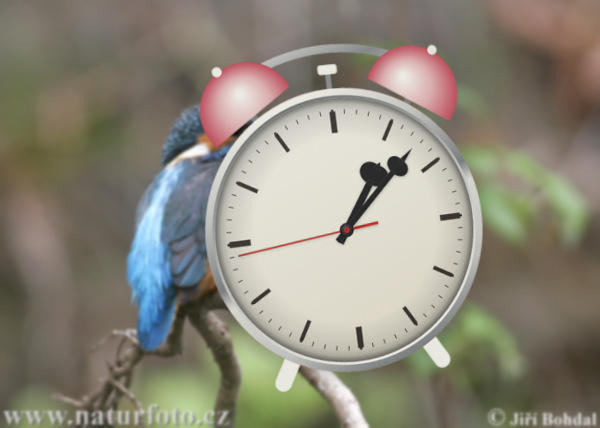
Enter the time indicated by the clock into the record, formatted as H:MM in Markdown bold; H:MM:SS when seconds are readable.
**1:07:44**
